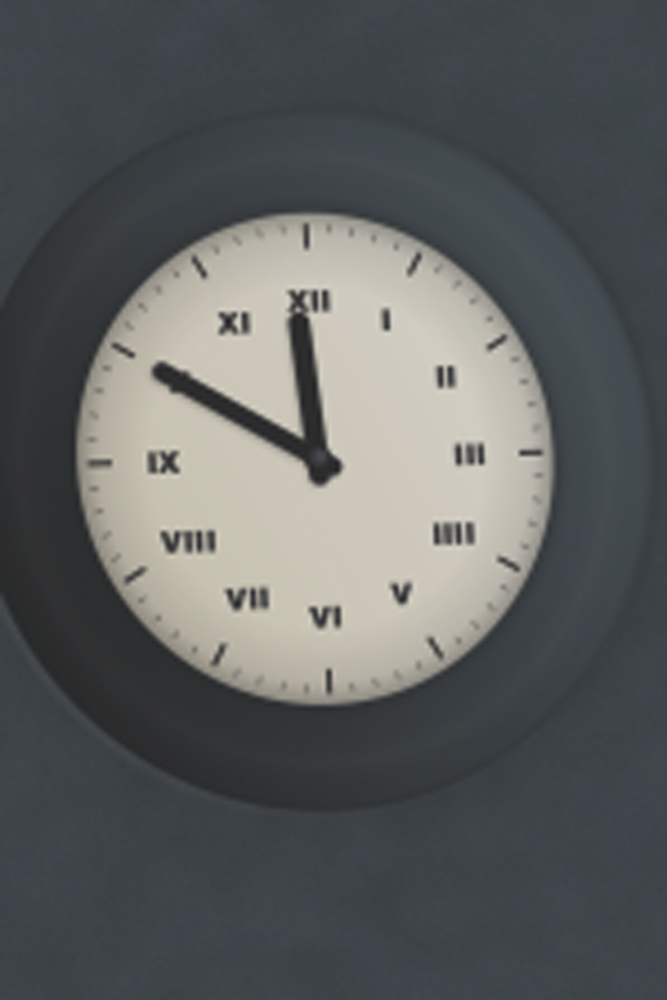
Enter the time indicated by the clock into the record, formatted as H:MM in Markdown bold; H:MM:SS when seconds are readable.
**11:50**
